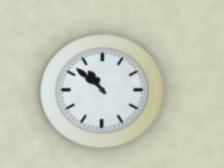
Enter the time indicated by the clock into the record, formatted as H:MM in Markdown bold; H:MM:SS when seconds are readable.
**10:52**
